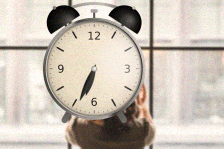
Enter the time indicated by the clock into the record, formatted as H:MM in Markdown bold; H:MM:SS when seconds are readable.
**6:34**
